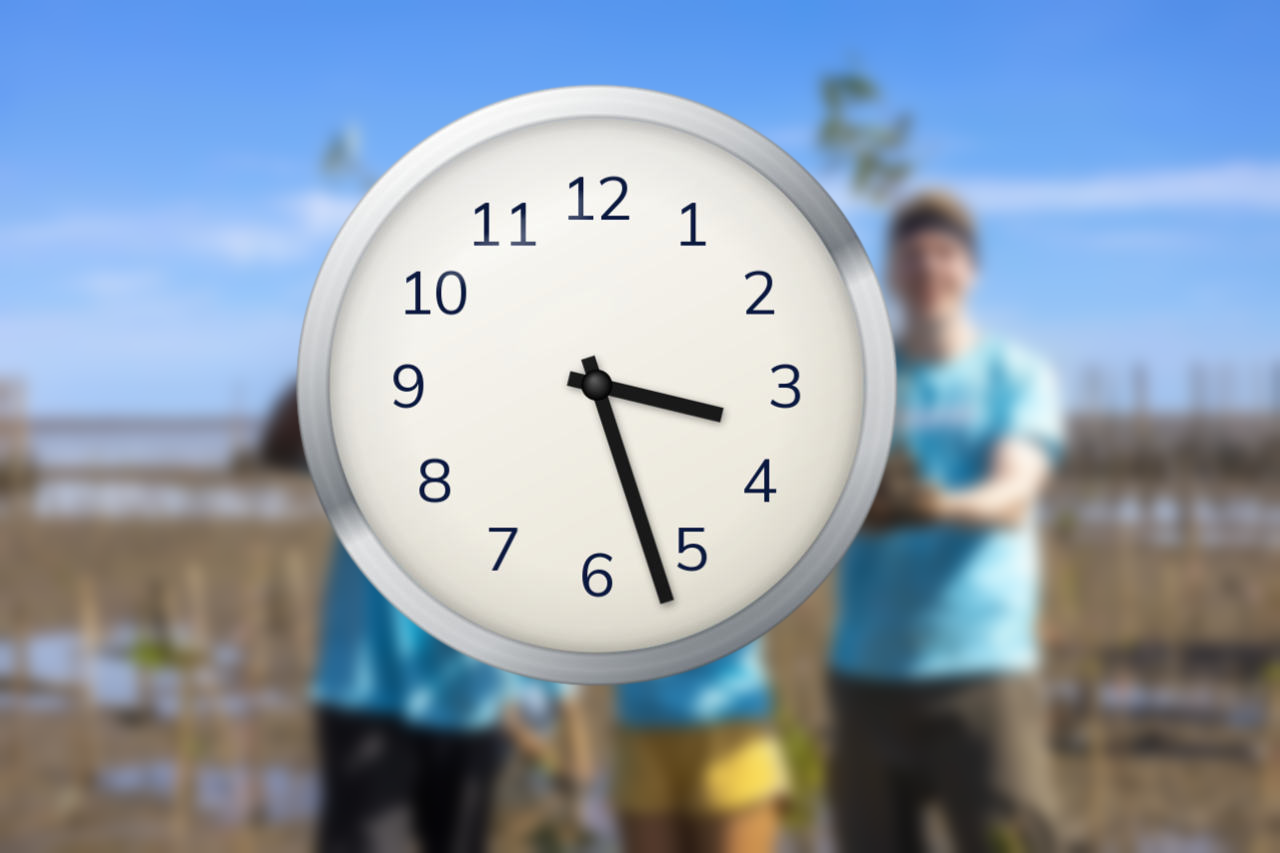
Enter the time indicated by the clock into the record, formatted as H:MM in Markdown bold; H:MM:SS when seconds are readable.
**3:27**
